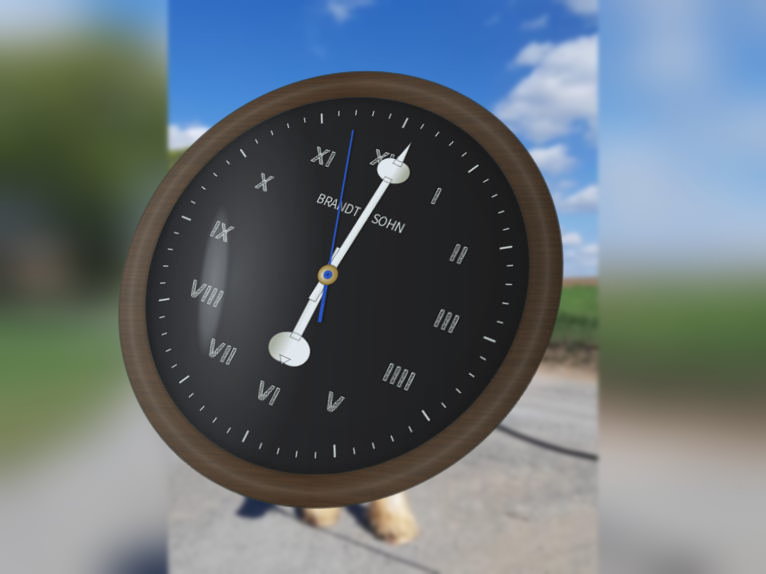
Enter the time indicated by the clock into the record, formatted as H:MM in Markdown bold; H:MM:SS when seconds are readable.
**6:00:57**
